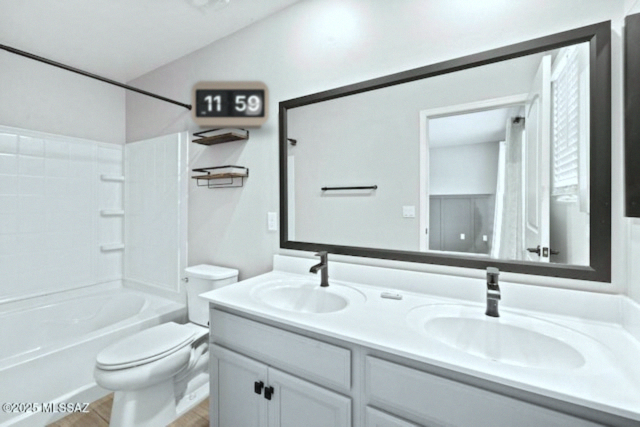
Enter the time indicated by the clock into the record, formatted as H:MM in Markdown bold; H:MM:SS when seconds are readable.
**11:59**
